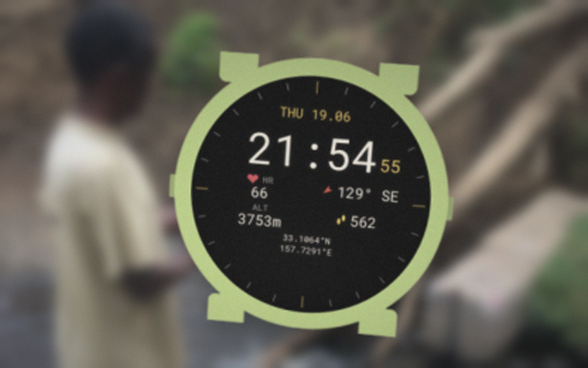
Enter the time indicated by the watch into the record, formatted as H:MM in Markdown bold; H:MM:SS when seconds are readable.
**21:54:55**
